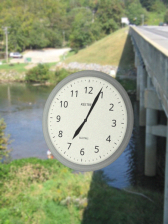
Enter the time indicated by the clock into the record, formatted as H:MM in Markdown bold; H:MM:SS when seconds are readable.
**7:04**
